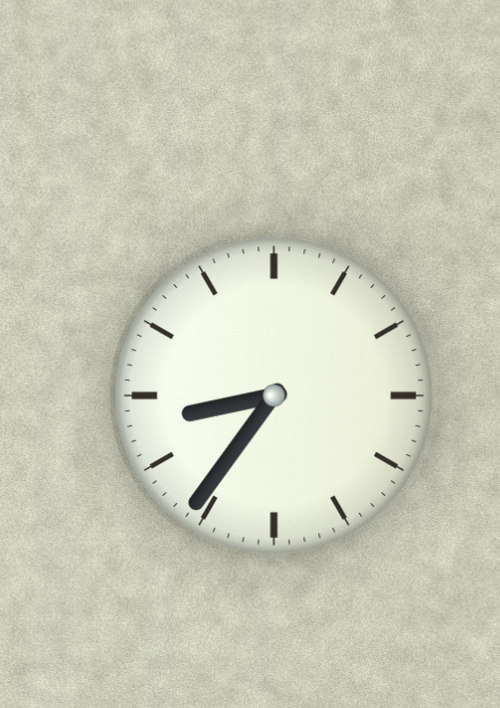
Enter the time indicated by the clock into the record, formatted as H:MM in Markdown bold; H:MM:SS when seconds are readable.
**8:36**
